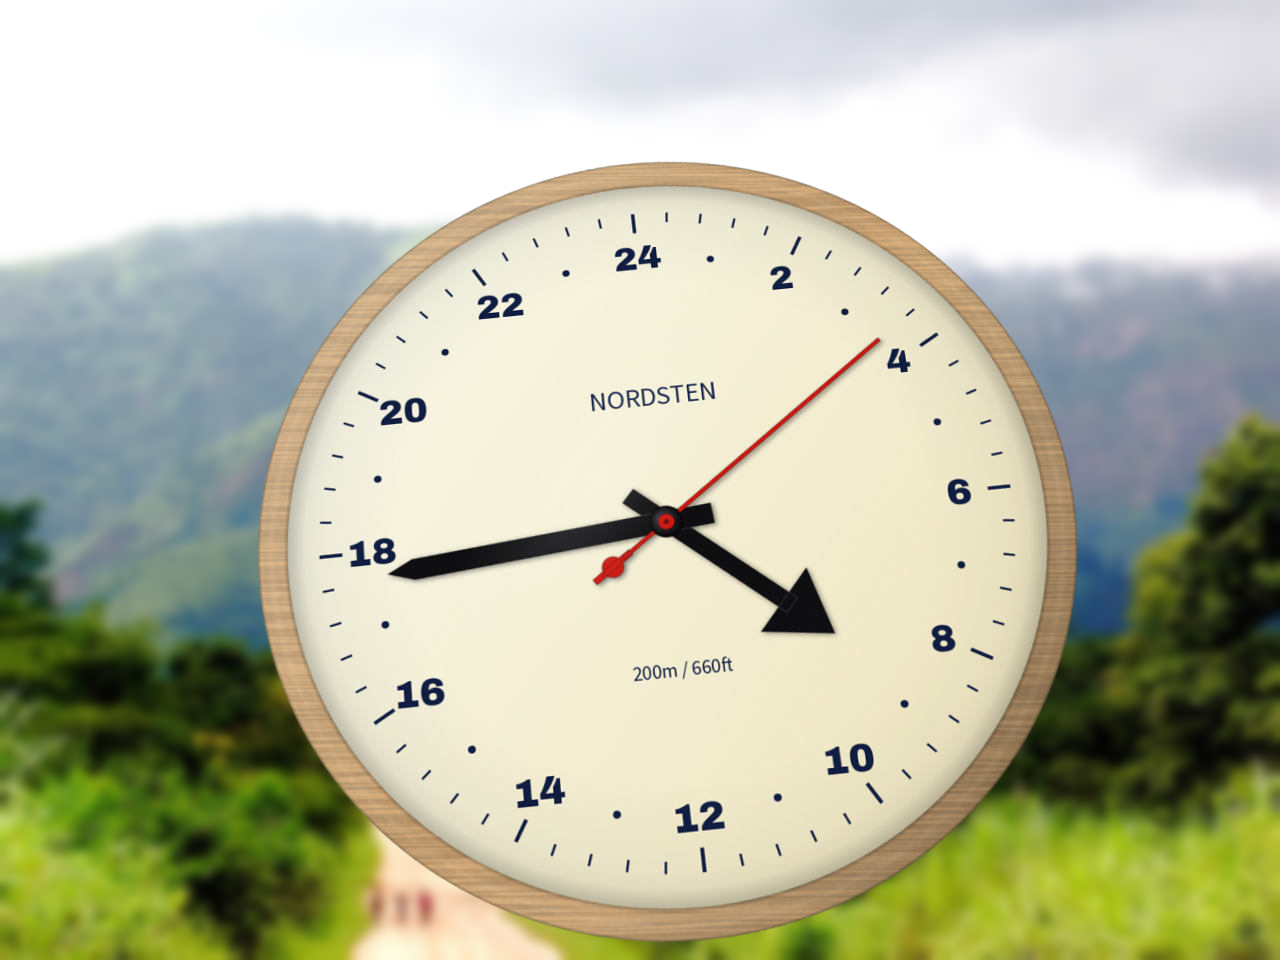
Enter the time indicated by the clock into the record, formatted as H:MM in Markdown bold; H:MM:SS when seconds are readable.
**8:44:09**
